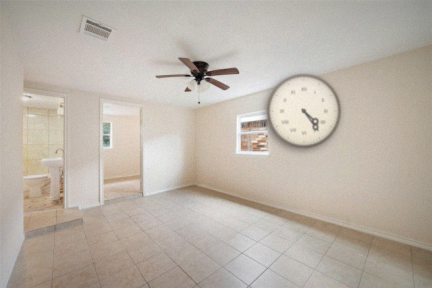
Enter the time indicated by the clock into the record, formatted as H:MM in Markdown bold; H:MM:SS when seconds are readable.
**4:24**
